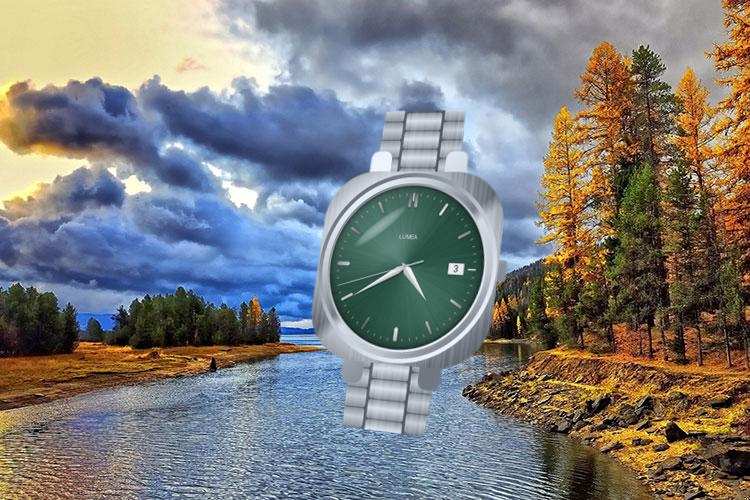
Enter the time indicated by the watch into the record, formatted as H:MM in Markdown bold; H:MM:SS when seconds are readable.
**4:39:42**
